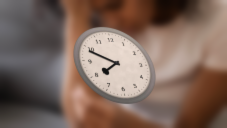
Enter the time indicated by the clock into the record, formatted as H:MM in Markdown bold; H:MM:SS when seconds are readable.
**7:49**
